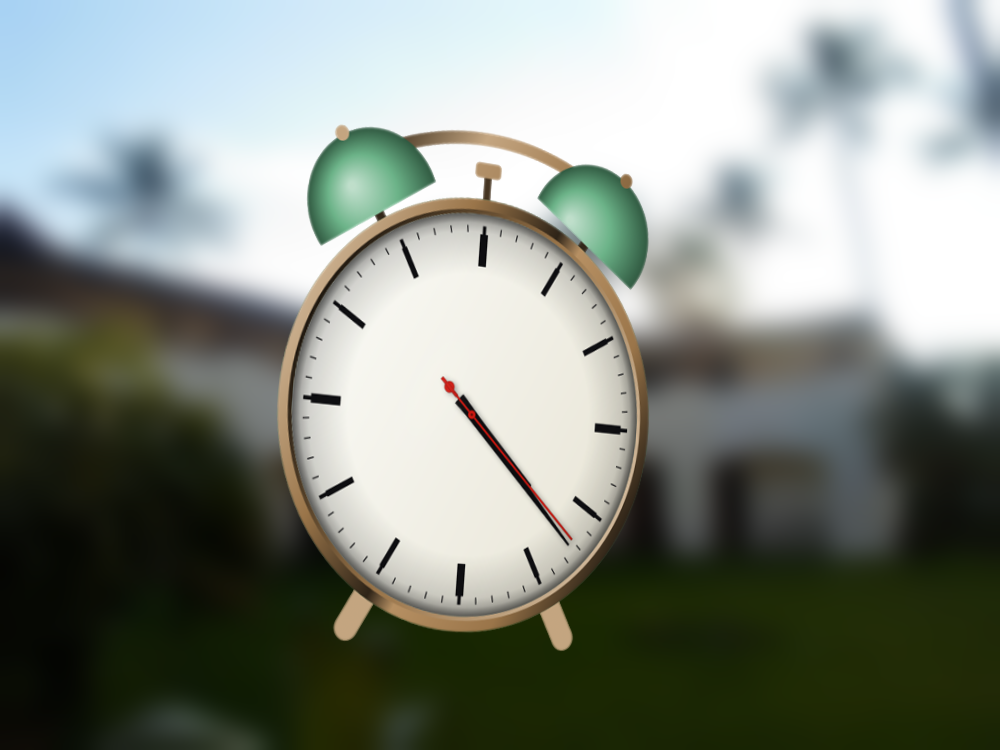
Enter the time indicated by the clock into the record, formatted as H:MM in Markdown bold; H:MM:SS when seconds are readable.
**4:22:22**
